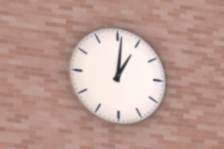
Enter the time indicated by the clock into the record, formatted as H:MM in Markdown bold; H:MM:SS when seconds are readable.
**1:01**
